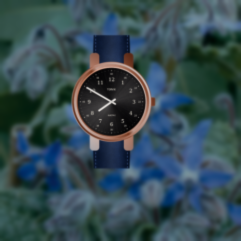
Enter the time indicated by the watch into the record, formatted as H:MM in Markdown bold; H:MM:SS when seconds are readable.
**7:50**
